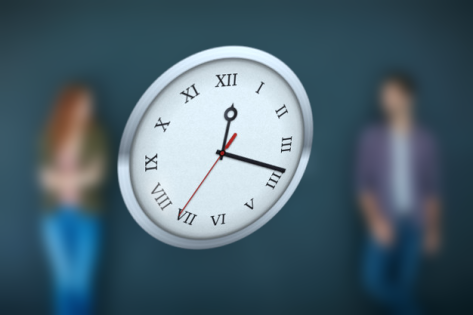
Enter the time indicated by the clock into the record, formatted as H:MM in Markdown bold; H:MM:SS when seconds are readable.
**12:18:36**
